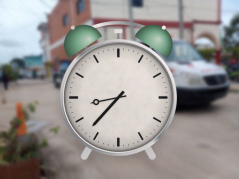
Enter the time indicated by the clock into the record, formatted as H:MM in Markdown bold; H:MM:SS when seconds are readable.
**8:37**
